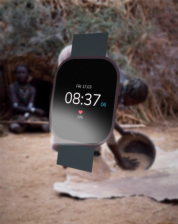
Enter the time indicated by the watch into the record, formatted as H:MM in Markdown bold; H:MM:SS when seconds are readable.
**8:37**
